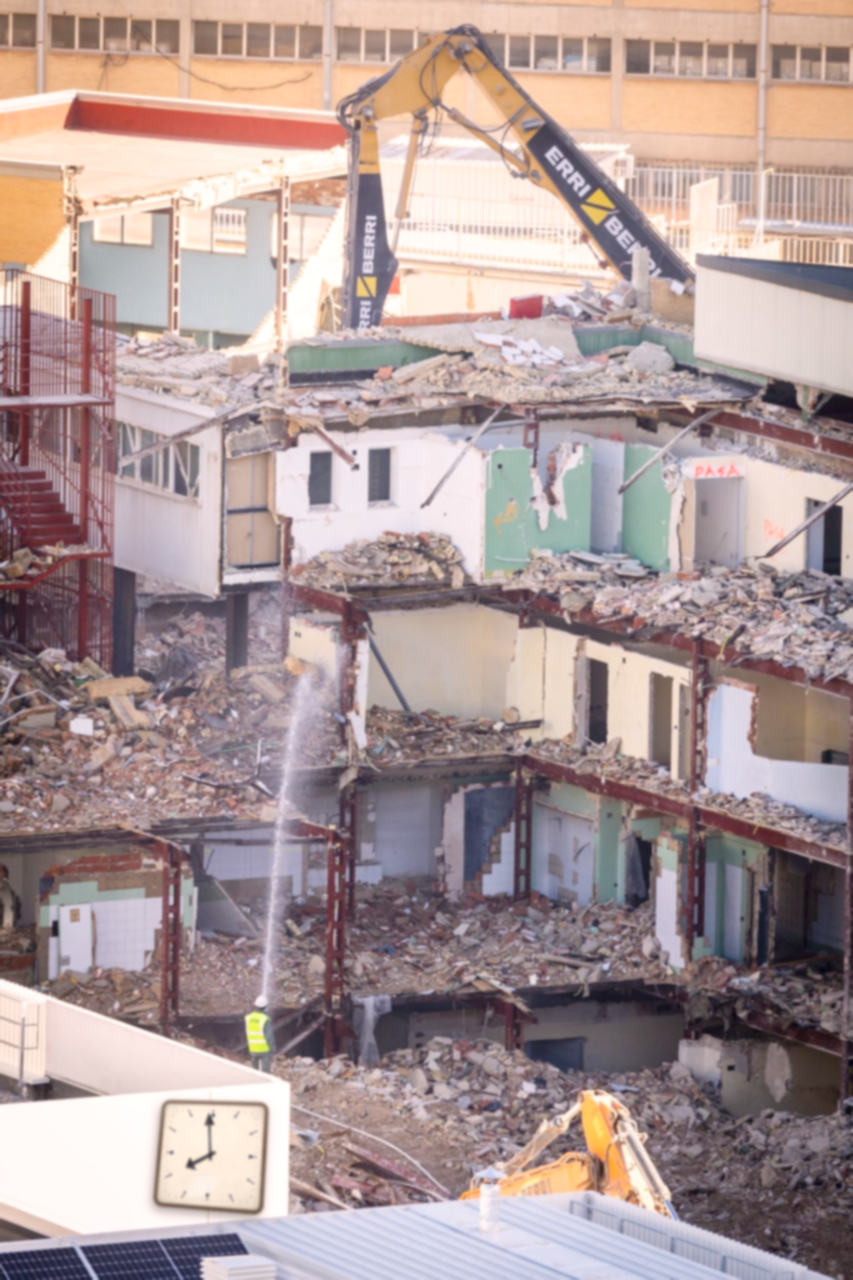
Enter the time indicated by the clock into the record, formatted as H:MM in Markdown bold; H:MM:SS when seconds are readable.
**7:59**
